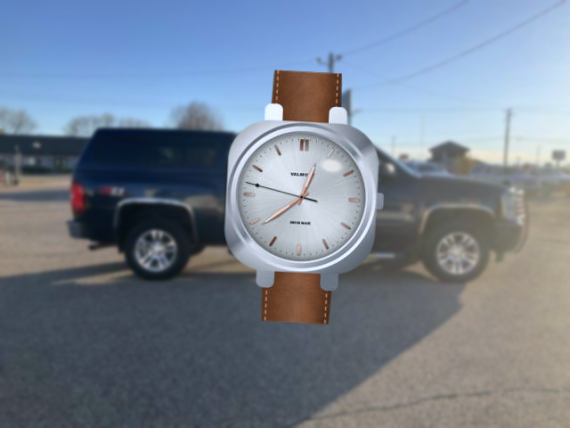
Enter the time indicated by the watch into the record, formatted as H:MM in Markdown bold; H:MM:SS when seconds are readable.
**12:38:47**
